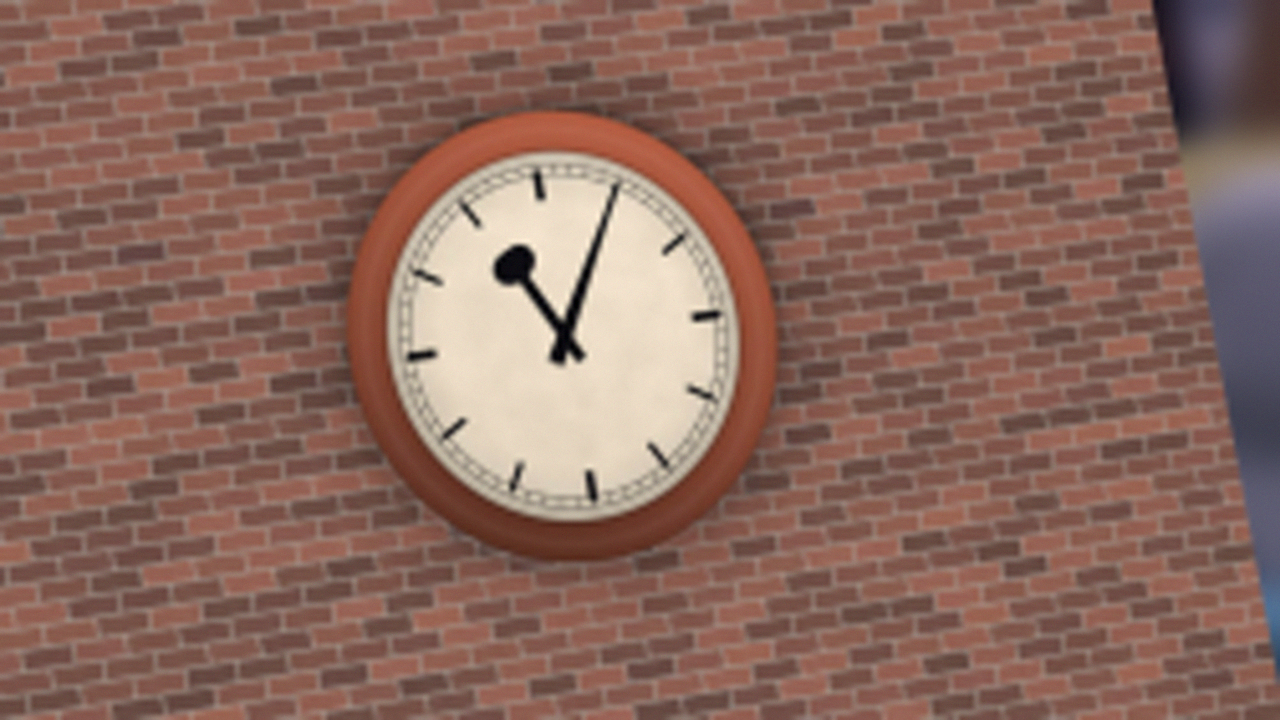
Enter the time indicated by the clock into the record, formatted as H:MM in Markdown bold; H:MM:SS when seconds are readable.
**11:05**
